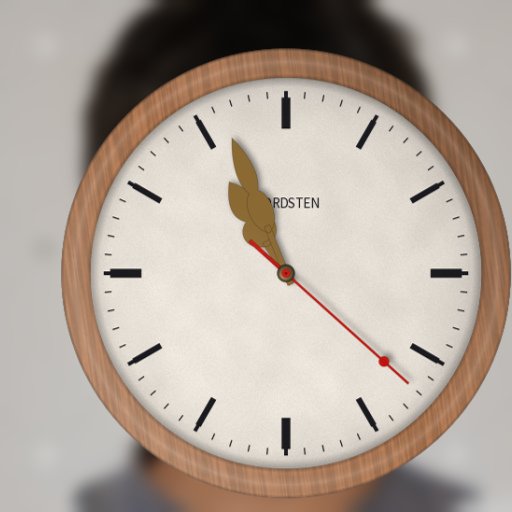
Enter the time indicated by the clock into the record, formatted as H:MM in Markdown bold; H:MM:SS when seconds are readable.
**10:56:22**
